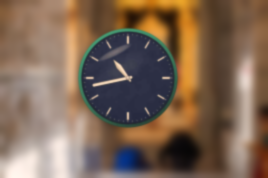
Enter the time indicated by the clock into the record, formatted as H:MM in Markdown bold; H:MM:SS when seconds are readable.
**10:43**
